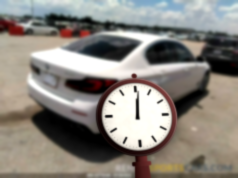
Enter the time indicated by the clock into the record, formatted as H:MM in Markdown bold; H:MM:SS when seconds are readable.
**12:01**
